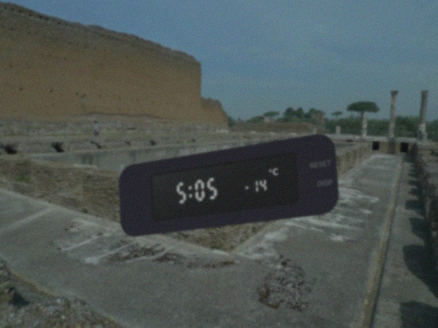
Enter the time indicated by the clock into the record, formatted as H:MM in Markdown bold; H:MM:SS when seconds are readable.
**5:05**
